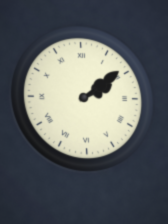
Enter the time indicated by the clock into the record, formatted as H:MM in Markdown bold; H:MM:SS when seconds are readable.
**2:09**
